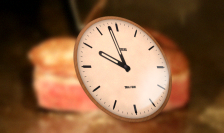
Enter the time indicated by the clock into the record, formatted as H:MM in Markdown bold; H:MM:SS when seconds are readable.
**9:58**
